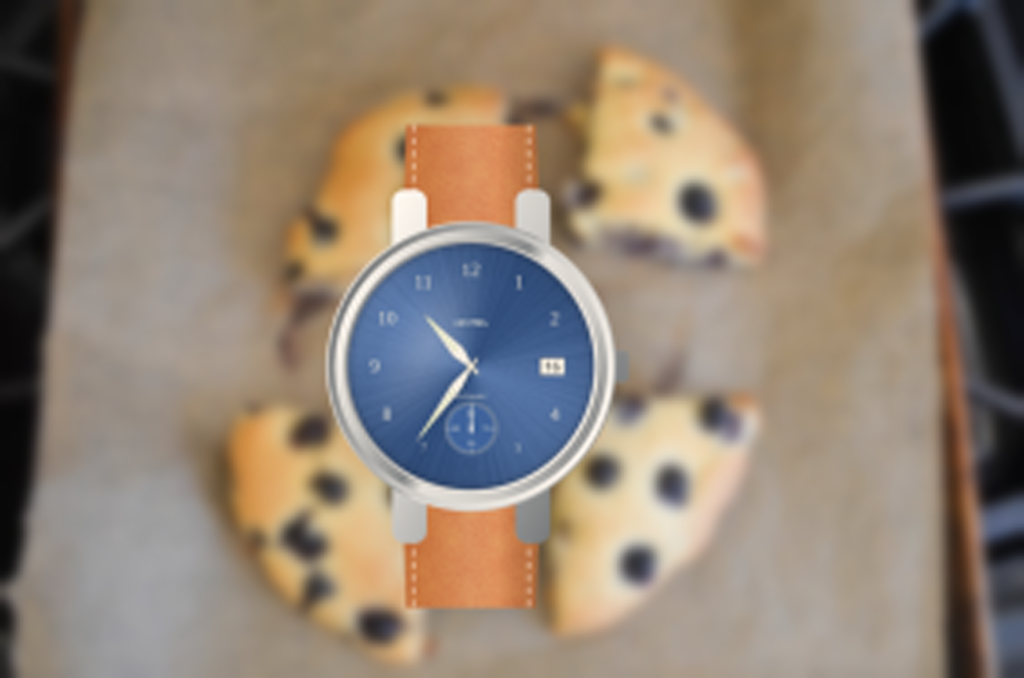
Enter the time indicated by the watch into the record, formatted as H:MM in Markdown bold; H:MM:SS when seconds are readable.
**10:36**
